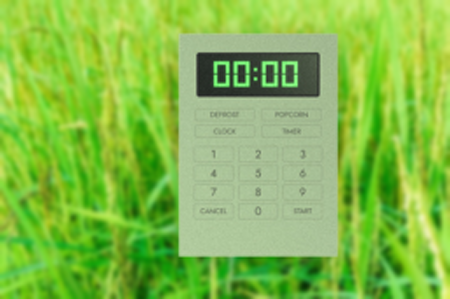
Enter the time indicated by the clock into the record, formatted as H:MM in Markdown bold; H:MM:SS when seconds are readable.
**0:00**
